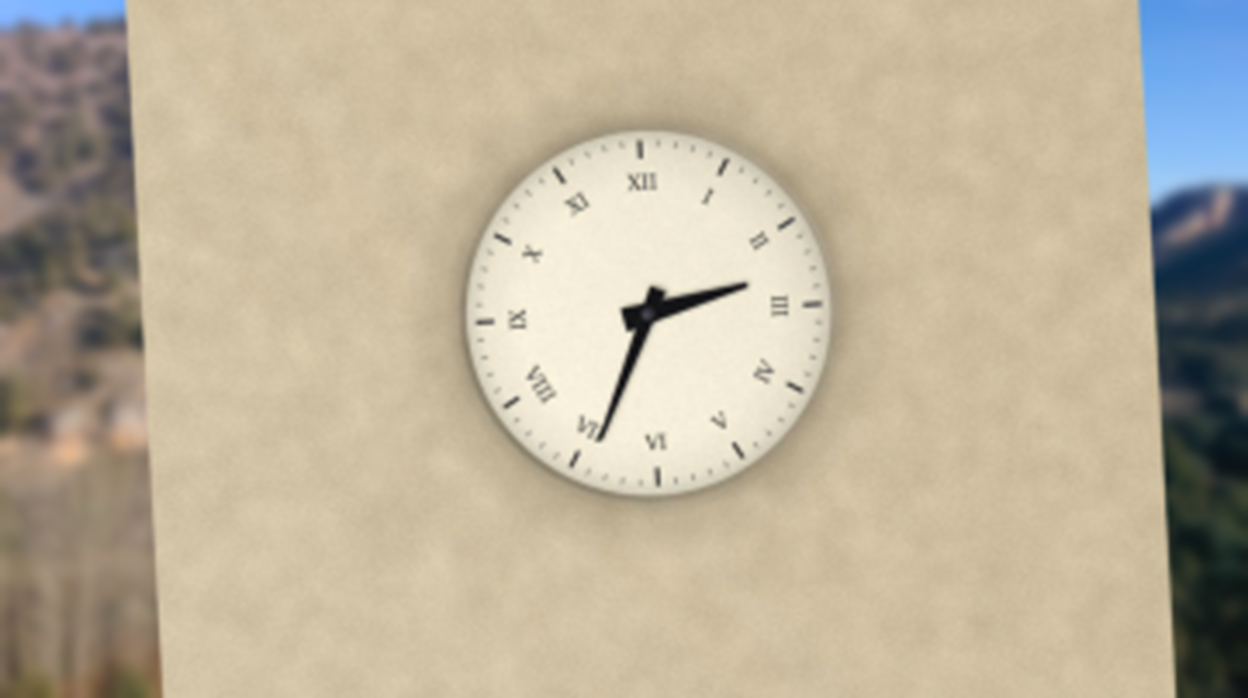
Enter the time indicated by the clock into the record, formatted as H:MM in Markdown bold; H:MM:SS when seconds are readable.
**2:34**
